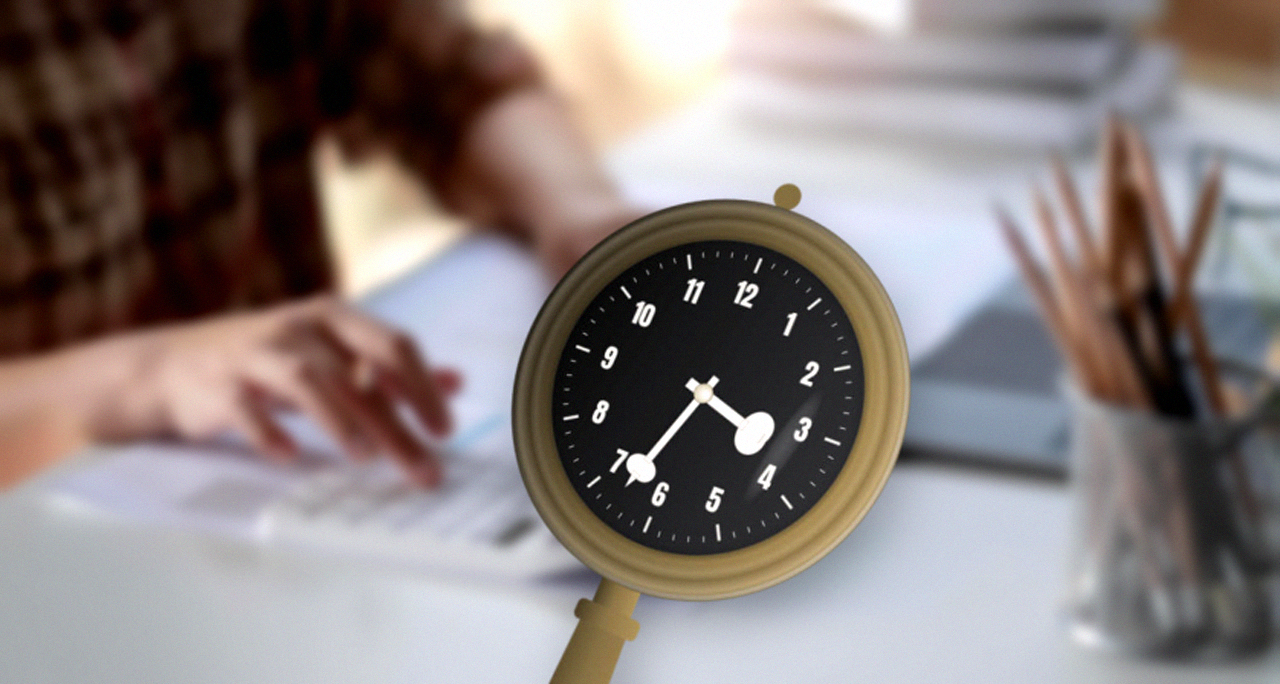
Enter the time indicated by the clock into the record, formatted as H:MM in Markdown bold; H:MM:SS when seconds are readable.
**3:33**
